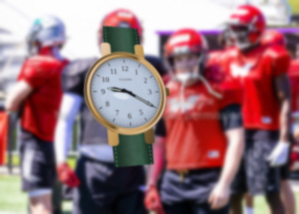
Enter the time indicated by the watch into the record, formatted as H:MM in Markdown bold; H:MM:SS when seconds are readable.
**9:20**
